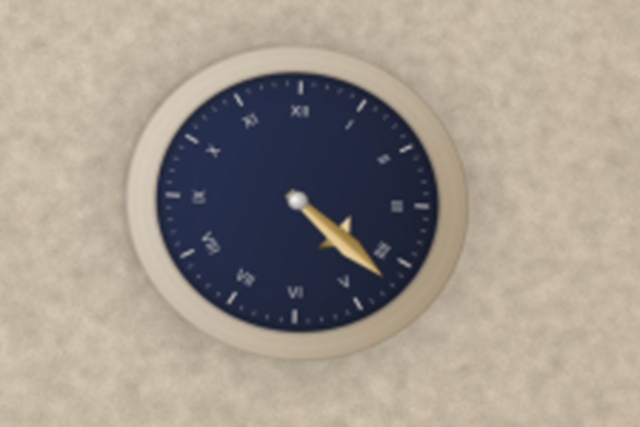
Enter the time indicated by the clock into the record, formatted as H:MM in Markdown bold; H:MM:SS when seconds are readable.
**4:22**
